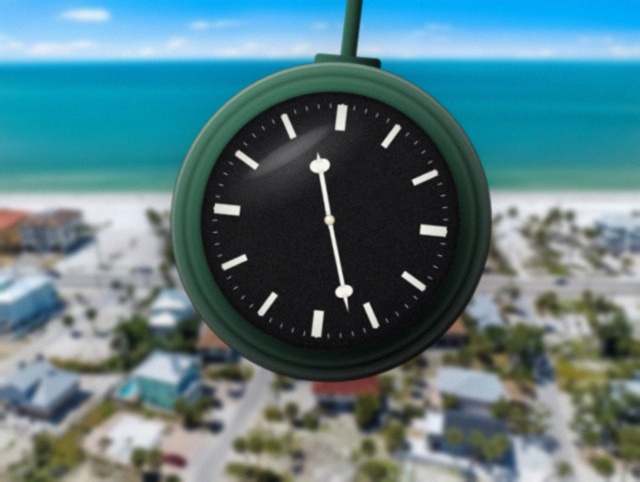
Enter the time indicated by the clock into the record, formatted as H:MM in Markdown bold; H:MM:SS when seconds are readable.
**11:27**
